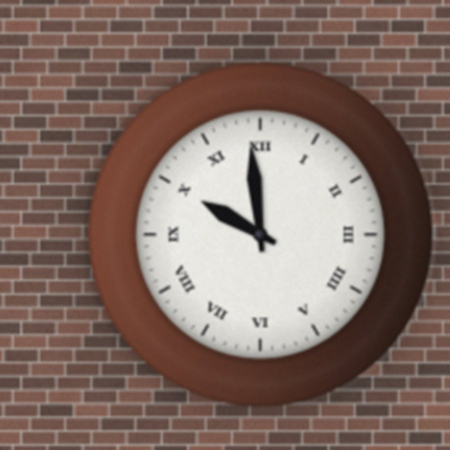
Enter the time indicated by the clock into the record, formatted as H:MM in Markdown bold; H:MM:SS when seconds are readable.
**9:59**
